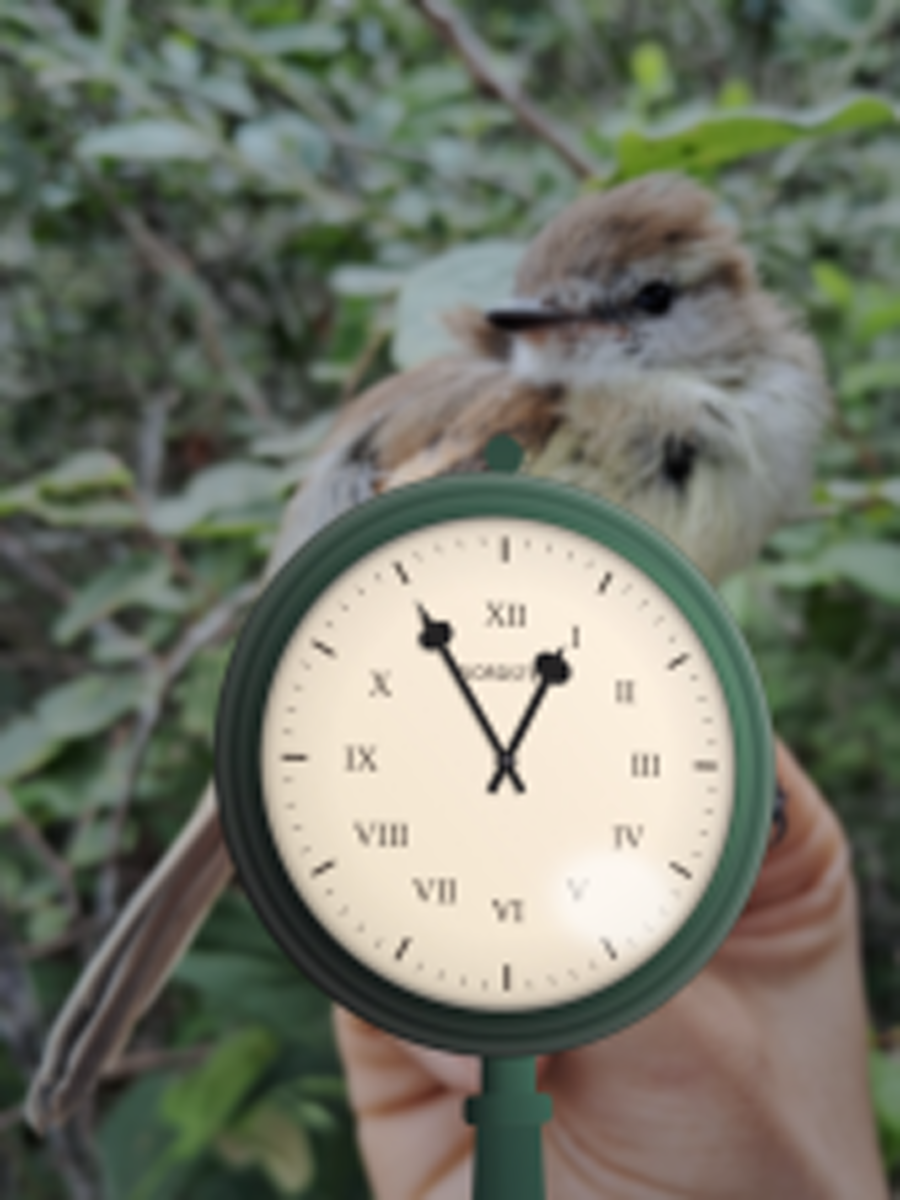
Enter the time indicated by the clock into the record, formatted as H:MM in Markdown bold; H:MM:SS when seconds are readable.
**12:55**
